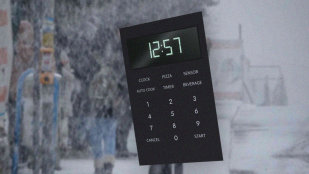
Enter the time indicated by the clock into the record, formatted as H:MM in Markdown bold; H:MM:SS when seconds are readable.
**12:57**
